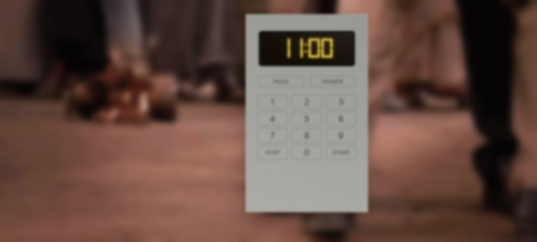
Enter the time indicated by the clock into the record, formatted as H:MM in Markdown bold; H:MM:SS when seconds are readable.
**11:00**
